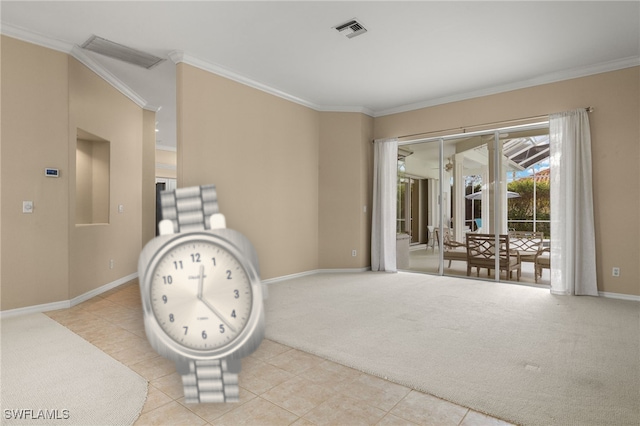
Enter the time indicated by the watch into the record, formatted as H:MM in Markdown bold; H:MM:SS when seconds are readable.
**12:23**
